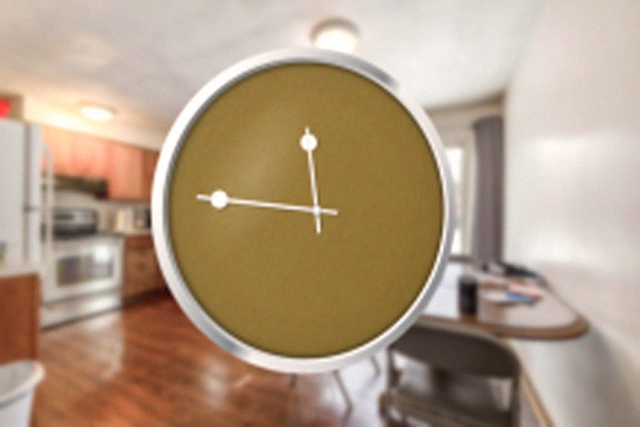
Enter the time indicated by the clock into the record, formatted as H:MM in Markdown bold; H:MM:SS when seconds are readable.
**11:46**
